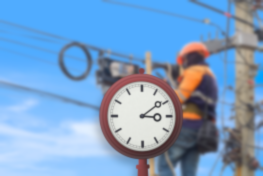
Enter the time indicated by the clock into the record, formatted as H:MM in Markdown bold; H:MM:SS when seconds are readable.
**3:09**
